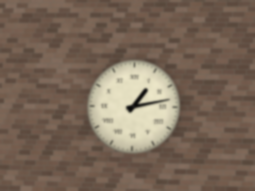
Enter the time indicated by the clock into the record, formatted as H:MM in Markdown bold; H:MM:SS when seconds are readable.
**1:13**
